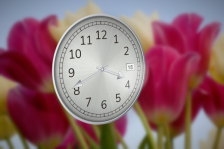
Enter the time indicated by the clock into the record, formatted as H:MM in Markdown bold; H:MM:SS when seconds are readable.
**3:41**
